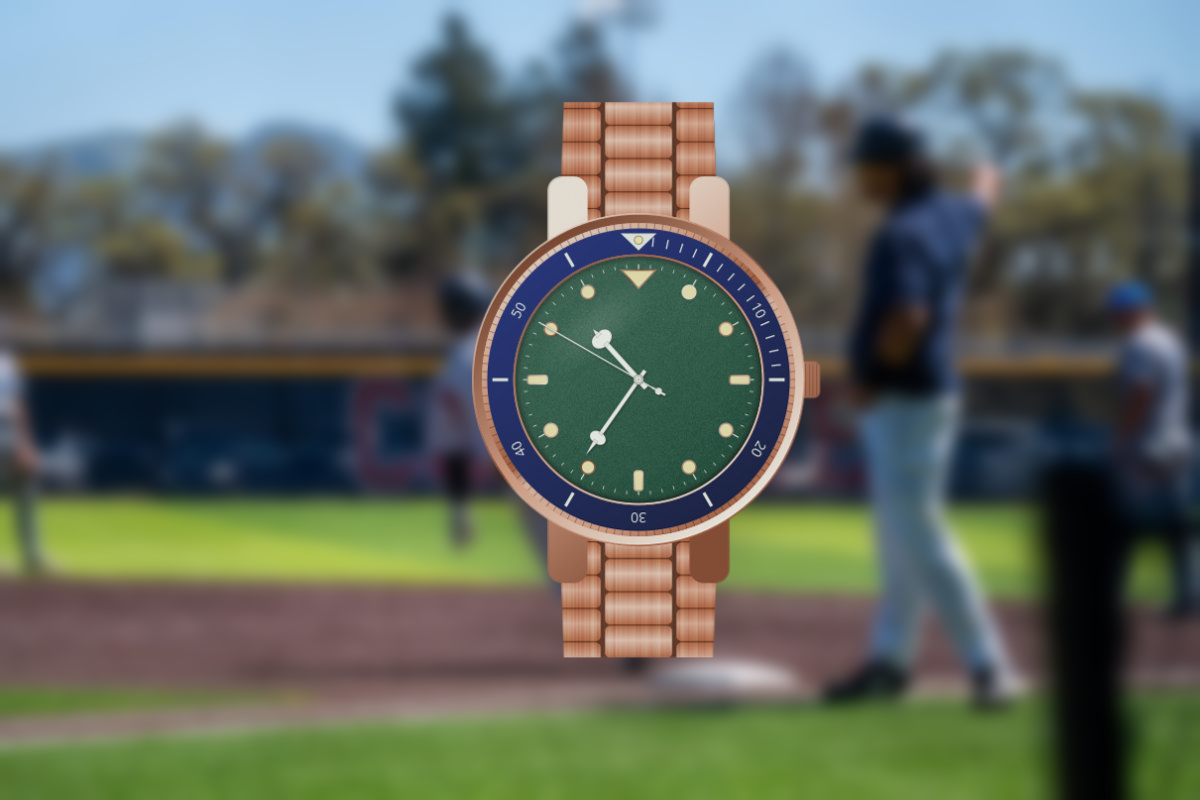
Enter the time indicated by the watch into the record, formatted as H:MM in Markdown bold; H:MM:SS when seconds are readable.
**10:35:50**
